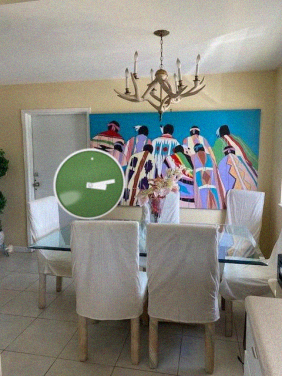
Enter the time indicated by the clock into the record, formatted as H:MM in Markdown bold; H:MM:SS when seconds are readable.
**3:13**
